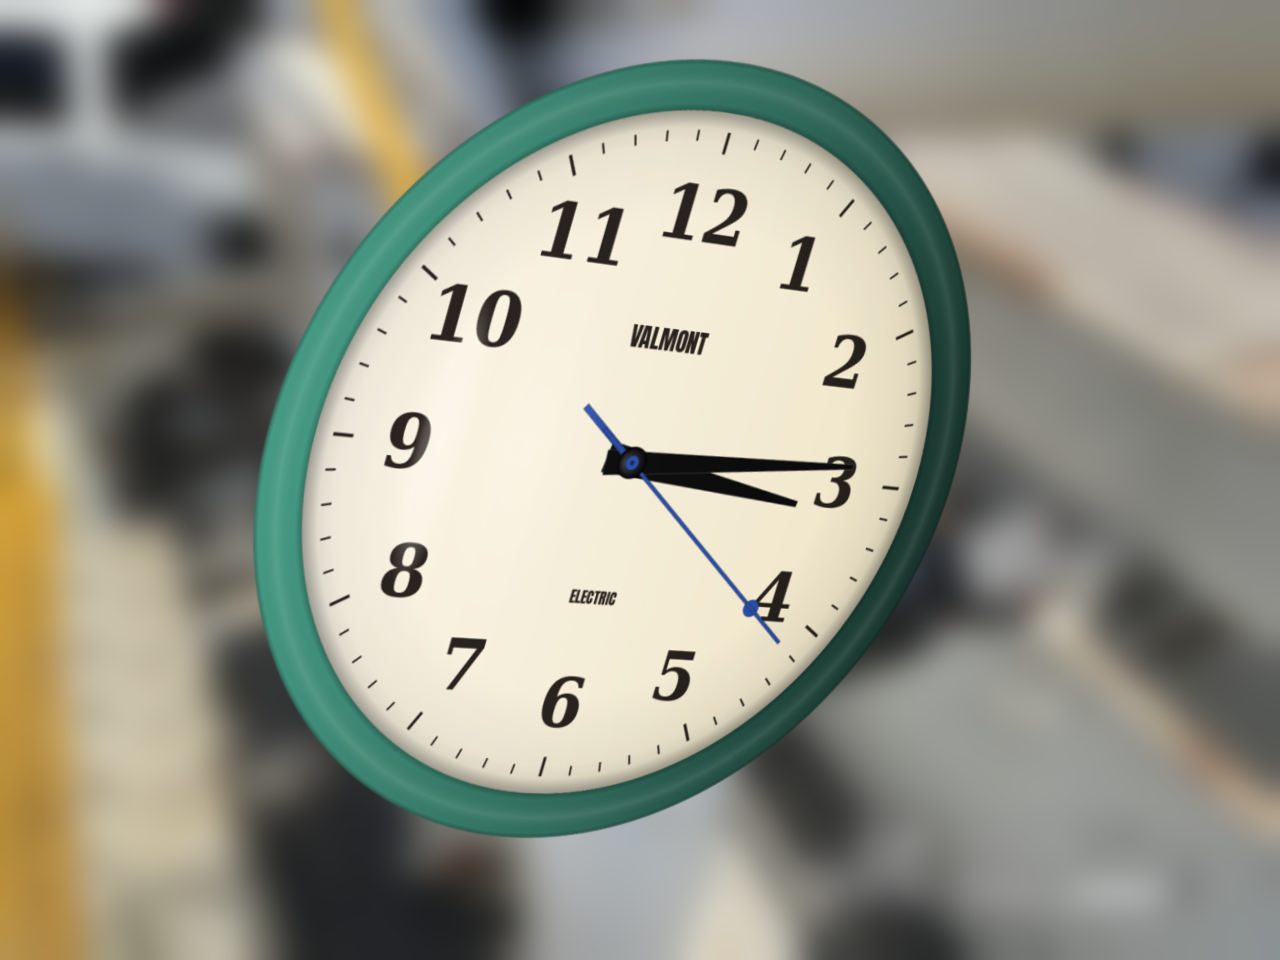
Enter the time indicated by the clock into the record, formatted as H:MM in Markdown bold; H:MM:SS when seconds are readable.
**3:14:21**
